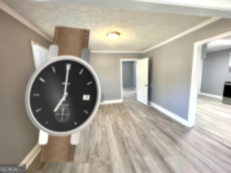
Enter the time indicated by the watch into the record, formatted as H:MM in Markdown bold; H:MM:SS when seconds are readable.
**7:00**
